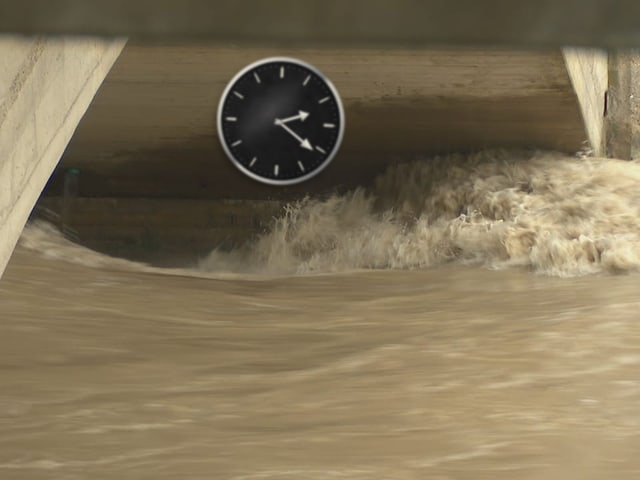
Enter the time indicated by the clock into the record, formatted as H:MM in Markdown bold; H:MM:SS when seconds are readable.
**2:21**
